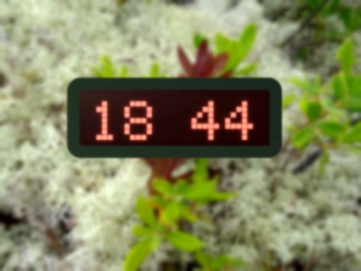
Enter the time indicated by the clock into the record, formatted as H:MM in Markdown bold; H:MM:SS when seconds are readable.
**18:44**
